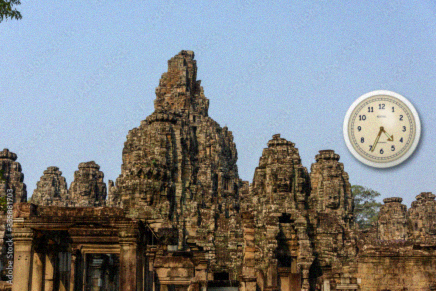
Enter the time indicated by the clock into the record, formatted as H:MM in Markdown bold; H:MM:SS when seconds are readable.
**4:34**
